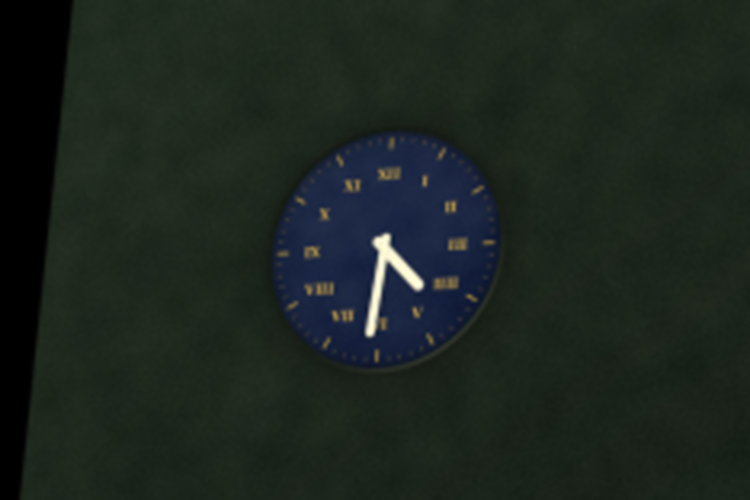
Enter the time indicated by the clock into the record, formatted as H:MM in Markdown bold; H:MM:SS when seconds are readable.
**4:31**
